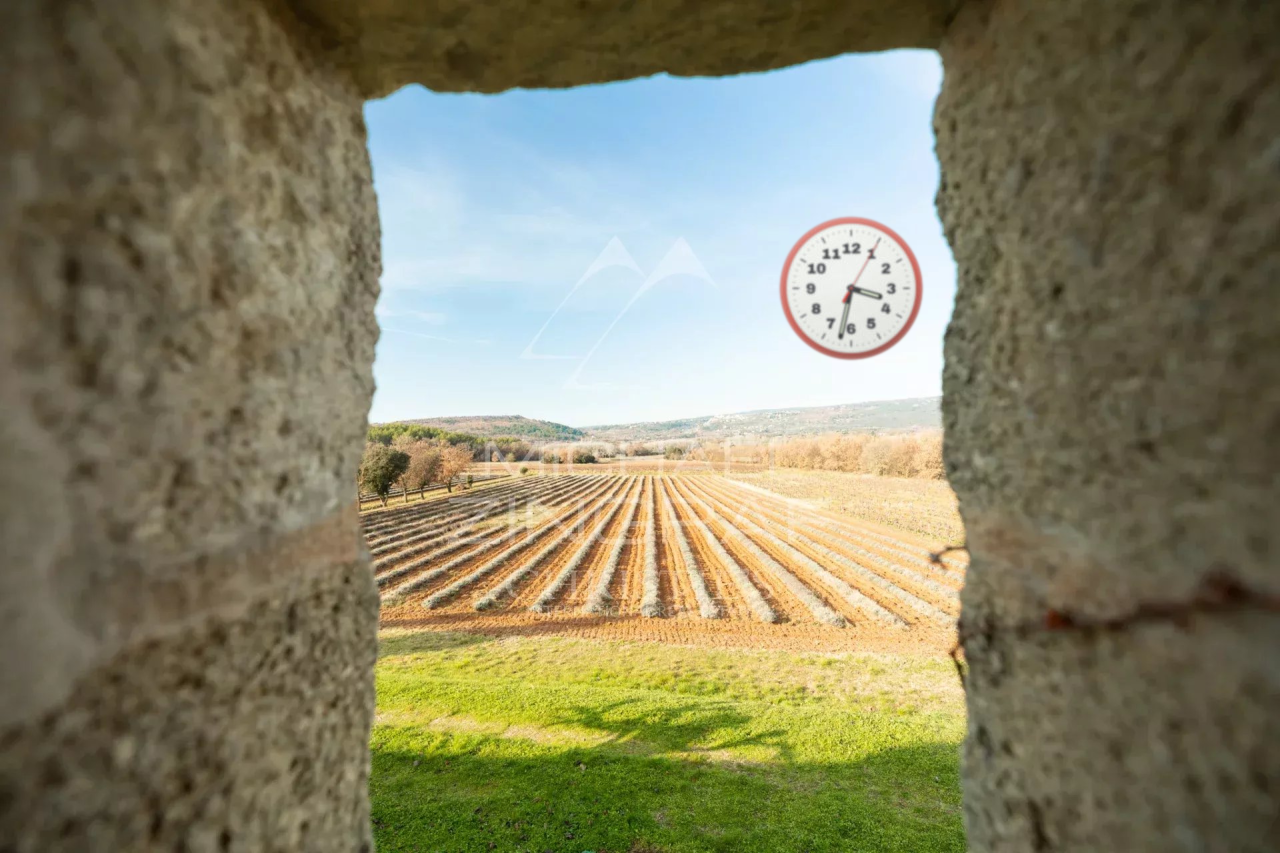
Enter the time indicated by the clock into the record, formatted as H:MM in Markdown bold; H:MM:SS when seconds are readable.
**3:32:05**
